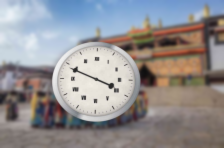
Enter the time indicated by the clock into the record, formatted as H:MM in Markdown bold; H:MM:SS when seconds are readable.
**3:49**
